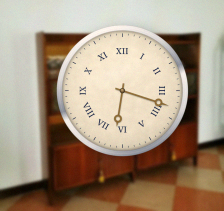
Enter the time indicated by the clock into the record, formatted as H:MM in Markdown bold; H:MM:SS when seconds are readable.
**6:18**
